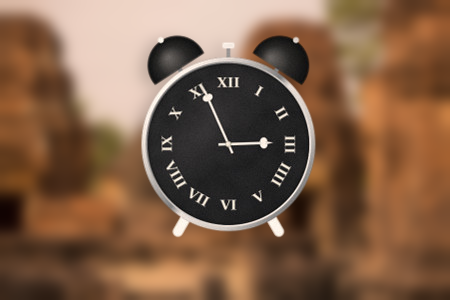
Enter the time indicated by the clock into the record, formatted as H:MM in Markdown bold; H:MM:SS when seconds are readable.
**2:56**
